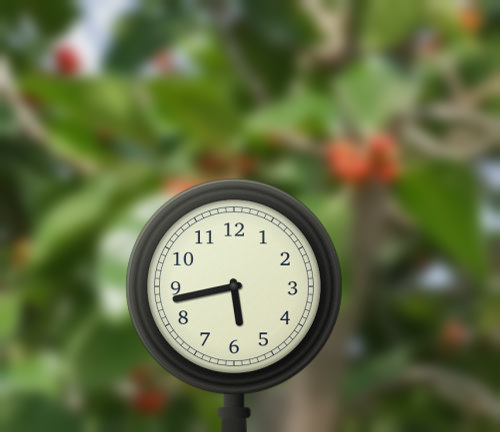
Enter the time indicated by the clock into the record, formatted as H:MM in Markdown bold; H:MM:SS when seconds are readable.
**5:43**
